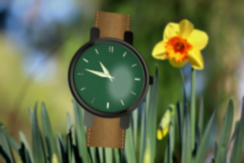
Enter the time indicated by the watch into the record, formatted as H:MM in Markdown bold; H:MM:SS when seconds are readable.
**10:47**
